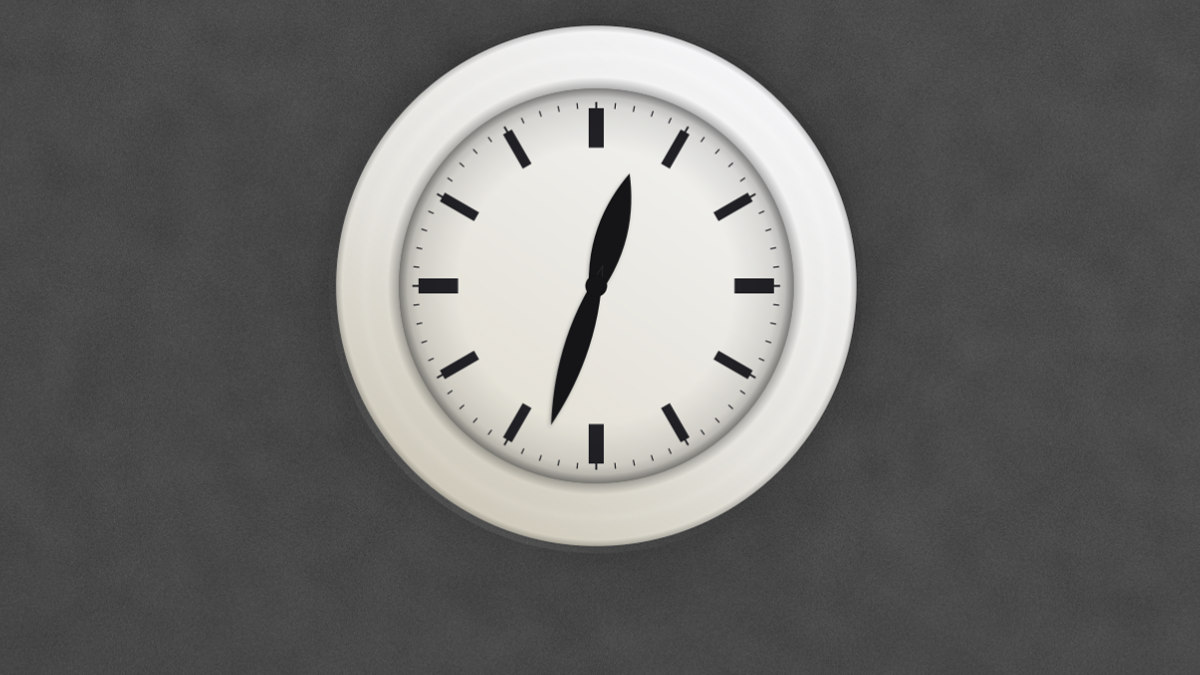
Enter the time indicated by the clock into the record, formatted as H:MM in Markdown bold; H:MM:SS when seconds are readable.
**12:33**
